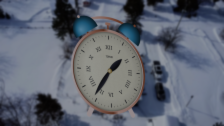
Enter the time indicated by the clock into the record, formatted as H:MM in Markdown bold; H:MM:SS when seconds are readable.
**1:36**
